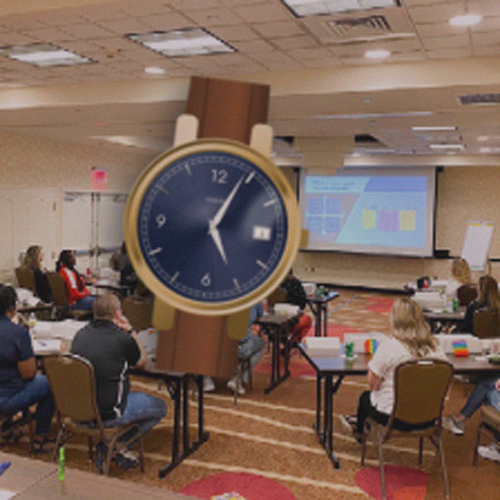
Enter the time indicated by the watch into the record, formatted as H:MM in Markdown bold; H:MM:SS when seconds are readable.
**5:04**
